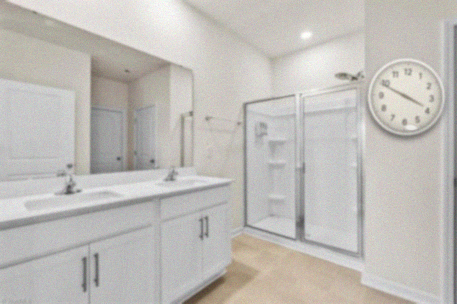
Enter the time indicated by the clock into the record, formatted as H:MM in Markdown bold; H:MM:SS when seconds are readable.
**3:49**
